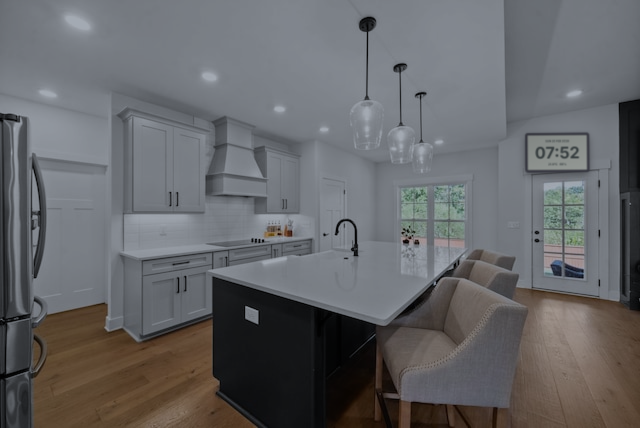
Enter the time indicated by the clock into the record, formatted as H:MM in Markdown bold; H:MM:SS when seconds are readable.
**7:52**
